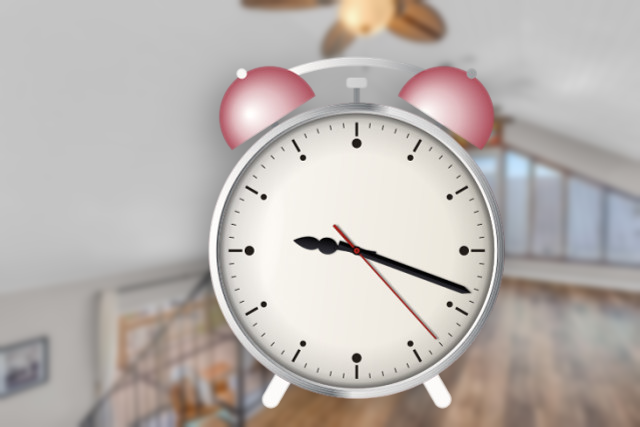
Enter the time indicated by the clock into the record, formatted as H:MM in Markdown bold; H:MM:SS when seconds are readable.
**9:18:23**
